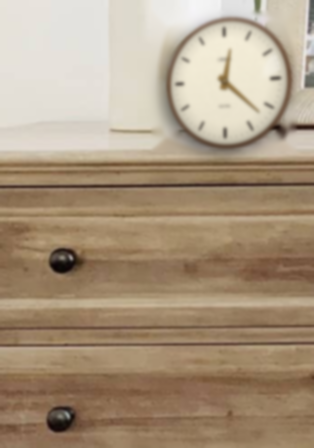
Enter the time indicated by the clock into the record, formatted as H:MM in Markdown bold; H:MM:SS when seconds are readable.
**12:22**
